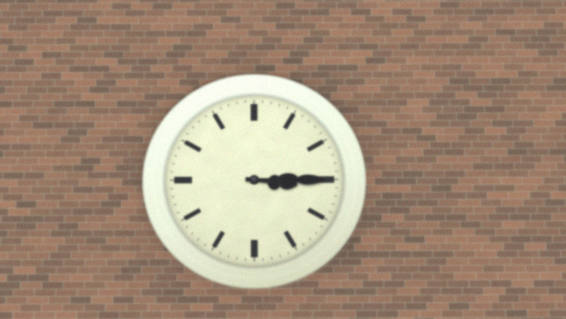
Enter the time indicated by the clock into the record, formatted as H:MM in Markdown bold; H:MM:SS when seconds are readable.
**3:15**
